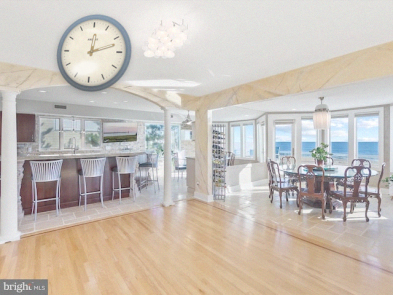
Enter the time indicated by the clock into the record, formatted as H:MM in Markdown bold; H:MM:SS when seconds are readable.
**12:12**
